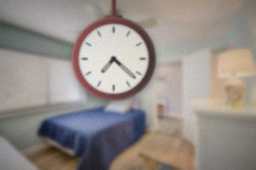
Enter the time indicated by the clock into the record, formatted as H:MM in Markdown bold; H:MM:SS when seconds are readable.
**7:22**
